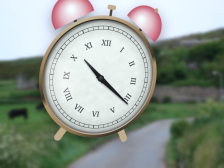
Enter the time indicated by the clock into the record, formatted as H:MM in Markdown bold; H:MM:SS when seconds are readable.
**10:21**
